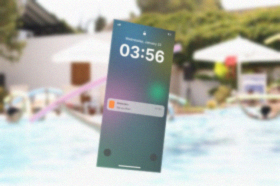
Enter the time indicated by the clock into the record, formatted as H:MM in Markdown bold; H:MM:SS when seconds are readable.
**3:56**
